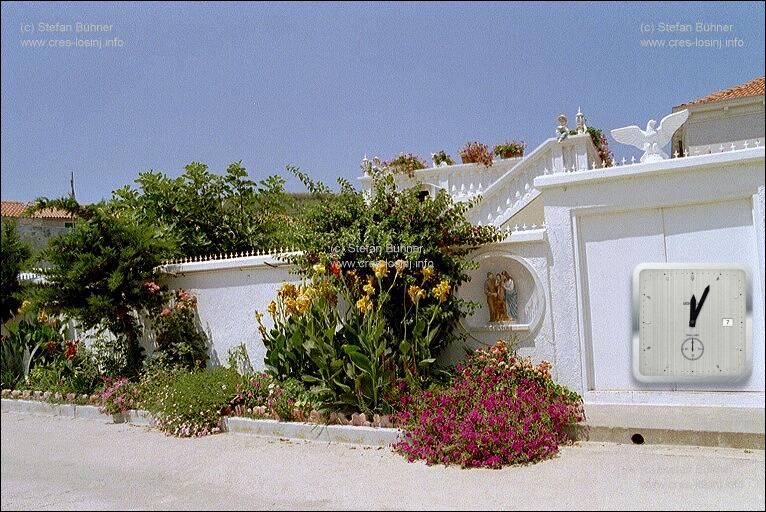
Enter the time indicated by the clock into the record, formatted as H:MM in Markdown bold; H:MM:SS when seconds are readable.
**12:04**
